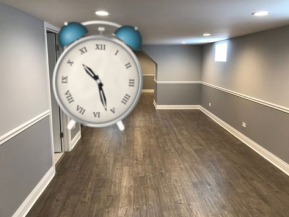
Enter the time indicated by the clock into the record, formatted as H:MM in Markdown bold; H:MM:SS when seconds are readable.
**10:27**
